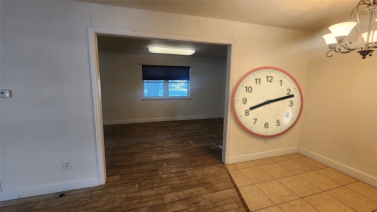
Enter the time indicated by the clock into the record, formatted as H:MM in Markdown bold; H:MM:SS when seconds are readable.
**8:12**
